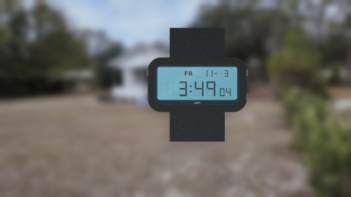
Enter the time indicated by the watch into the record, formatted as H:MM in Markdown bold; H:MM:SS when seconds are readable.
**3:49:04**
